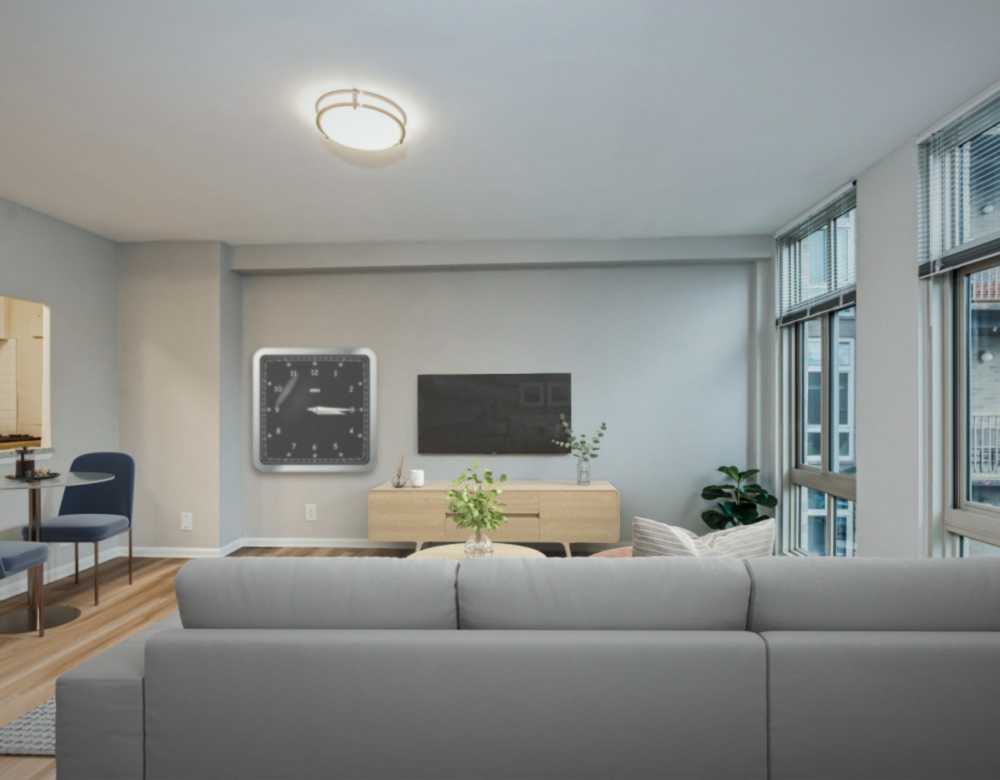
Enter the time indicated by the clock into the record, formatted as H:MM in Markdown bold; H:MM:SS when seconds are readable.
**3:15**
